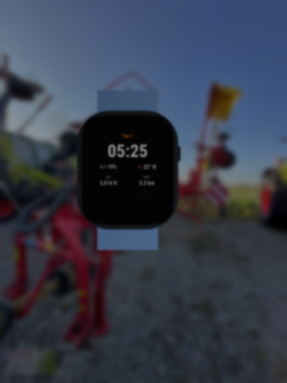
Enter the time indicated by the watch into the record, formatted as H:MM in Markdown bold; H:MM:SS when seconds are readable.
**5:25**
